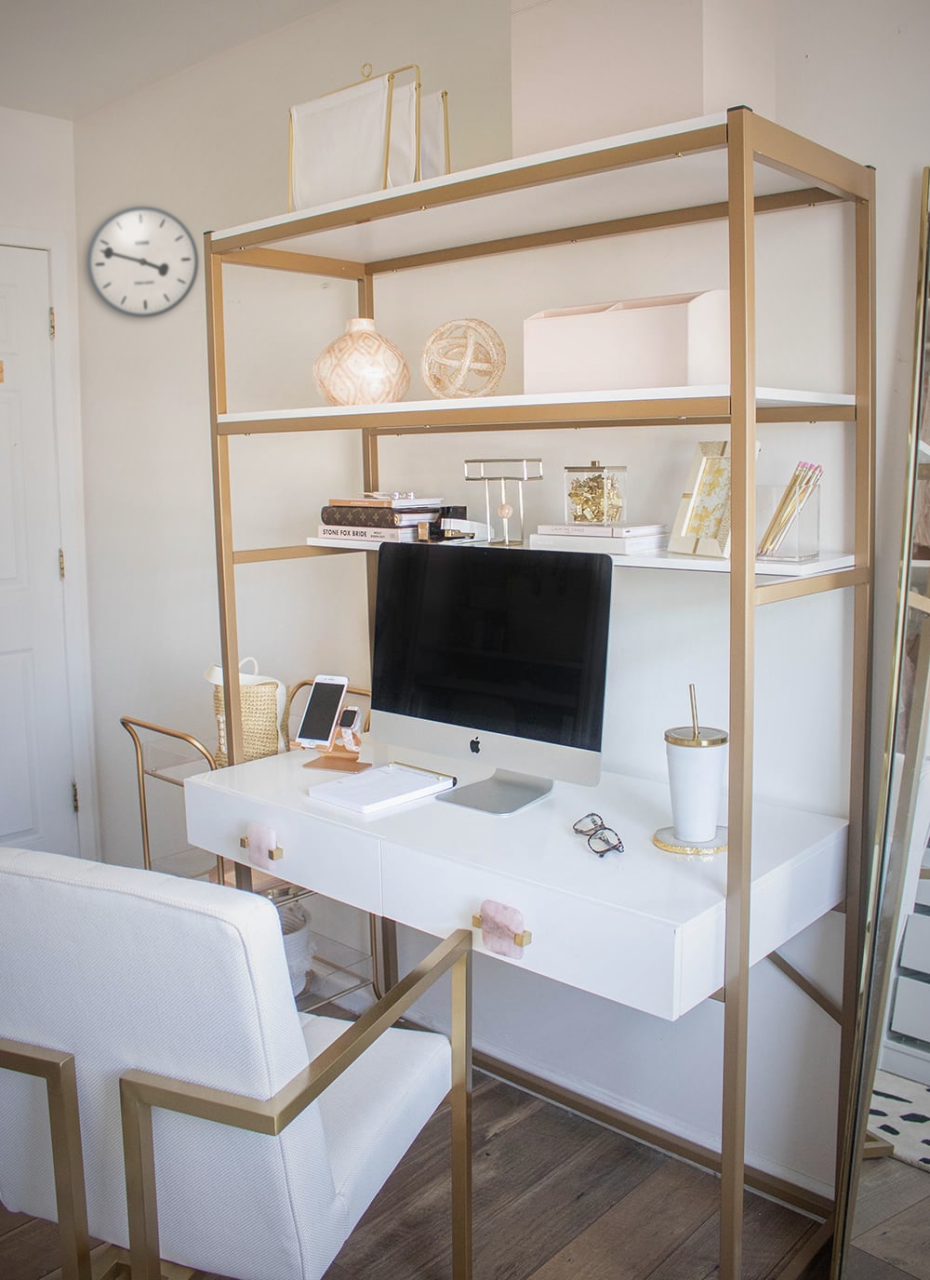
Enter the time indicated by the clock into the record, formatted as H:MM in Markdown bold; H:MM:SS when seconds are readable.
**3:48**
